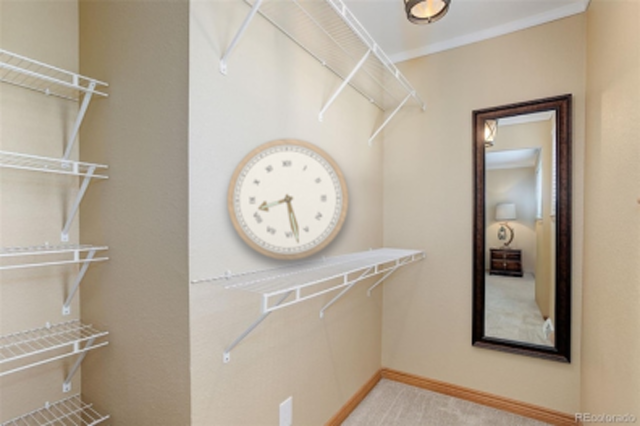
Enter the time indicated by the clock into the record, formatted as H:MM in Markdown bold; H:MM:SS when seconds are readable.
**8:28**
